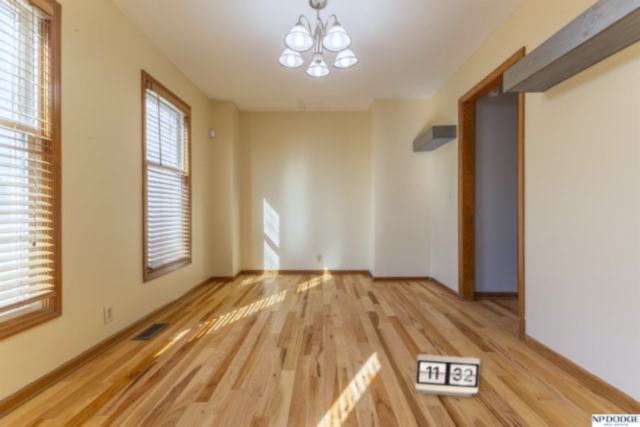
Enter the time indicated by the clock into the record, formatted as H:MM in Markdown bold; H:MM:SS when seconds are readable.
**11:32**
